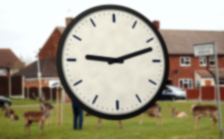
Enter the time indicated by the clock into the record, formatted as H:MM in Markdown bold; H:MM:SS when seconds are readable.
**9:12**
